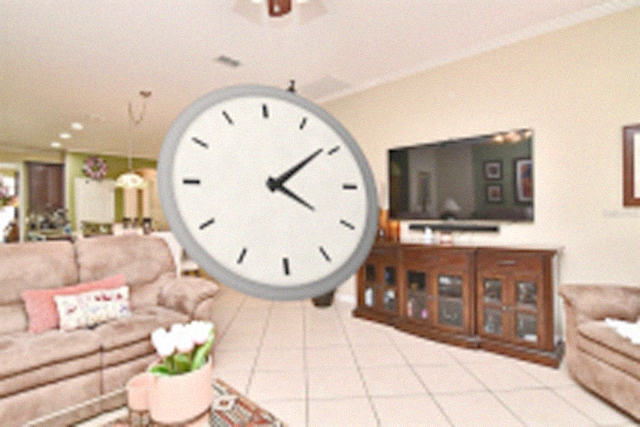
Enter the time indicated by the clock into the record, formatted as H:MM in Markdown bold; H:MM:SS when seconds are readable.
**4:09**
